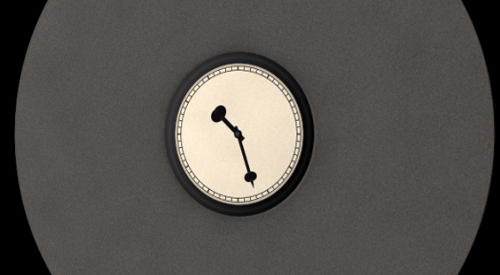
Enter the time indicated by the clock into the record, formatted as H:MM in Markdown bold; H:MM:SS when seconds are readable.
**10:27**
